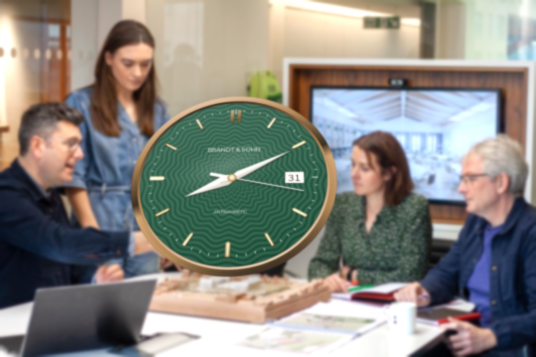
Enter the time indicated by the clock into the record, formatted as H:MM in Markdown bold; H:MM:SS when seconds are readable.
**8:10:17**
